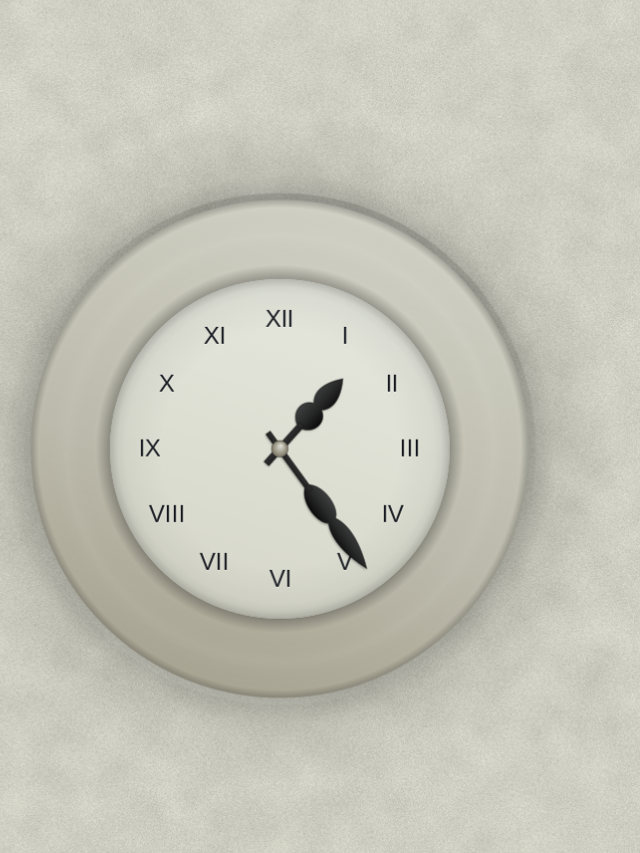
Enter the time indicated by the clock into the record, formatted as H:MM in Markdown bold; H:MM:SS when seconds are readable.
**1:24**
